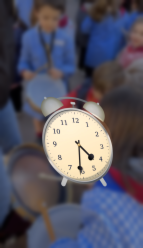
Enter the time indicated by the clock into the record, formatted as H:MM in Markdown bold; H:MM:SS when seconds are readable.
**4:31**
